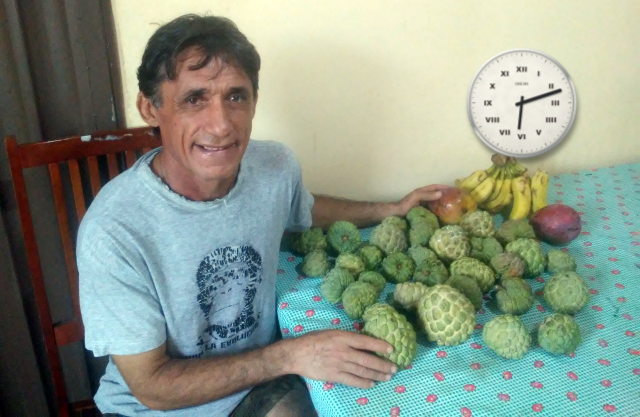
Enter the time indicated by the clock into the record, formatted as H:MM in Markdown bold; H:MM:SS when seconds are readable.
**6:12**
